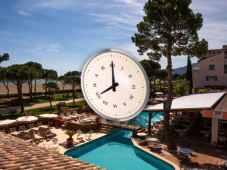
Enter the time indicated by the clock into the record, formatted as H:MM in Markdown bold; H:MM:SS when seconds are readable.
**8:00**
